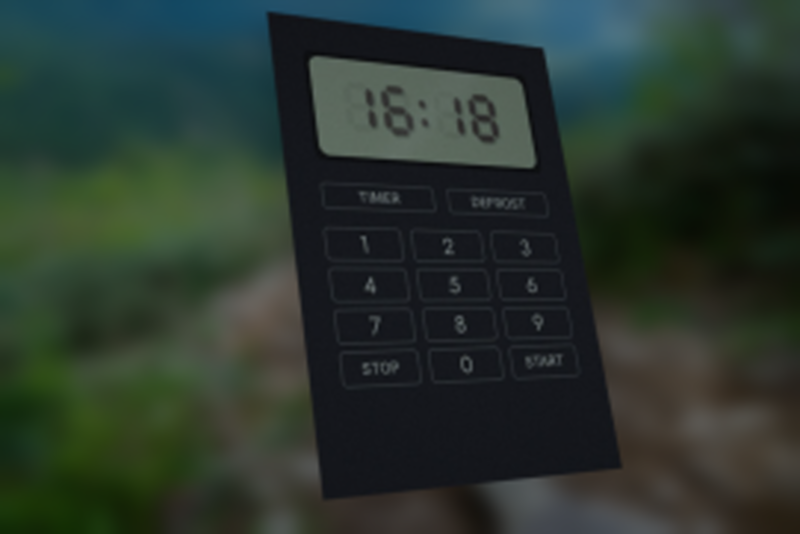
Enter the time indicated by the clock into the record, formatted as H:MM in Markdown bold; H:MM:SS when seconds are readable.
**16:18**
